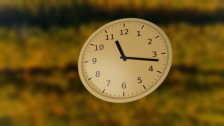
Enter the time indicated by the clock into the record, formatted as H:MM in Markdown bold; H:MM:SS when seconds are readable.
**11:17**
